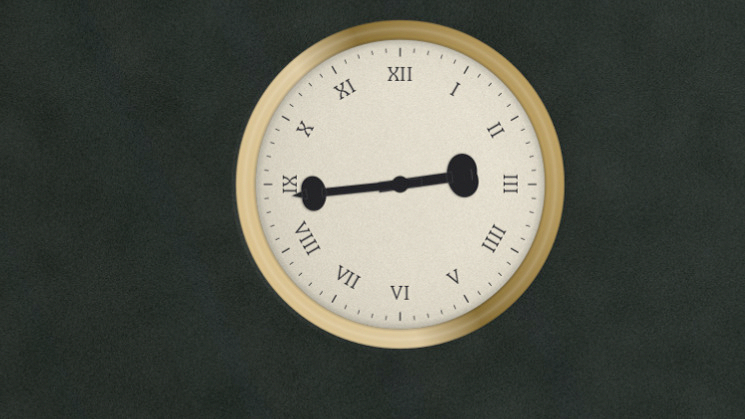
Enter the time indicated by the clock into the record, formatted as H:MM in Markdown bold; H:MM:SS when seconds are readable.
**2:44**
